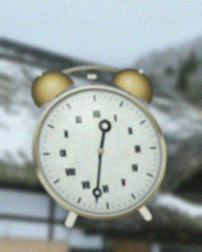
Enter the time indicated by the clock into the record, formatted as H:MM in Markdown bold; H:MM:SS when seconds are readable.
**12:32**
